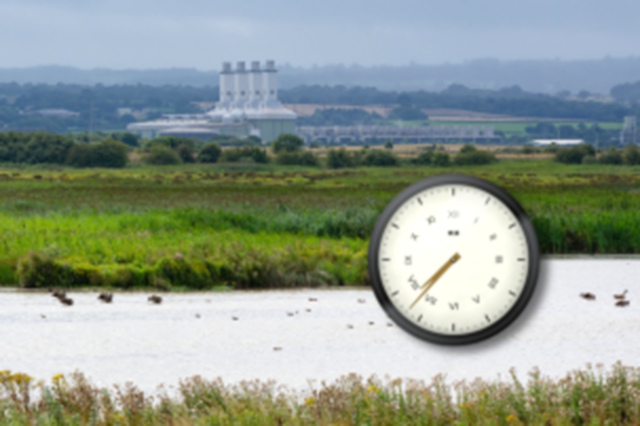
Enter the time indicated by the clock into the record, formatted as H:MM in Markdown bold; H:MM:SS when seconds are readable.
**7:37**
